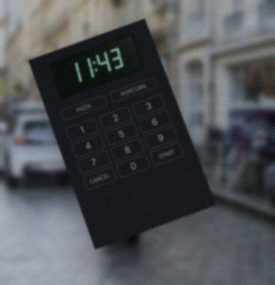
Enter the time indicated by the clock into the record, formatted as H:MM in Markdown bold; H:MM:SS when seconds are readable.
**11:43**
